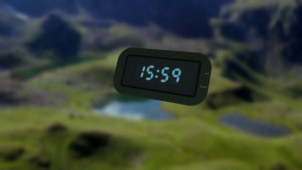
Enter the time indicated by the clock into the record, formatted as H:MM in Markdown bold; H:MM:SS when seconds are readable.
**15:59**
